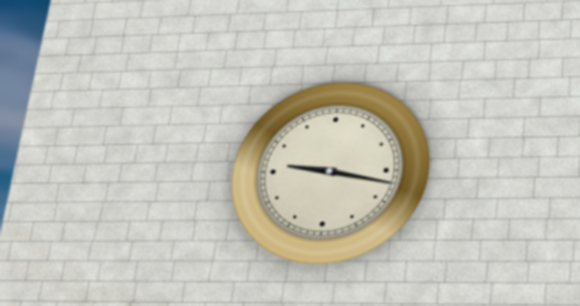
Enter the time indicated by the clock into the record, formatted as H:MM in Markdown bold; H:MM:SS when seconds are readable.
**9:17**
